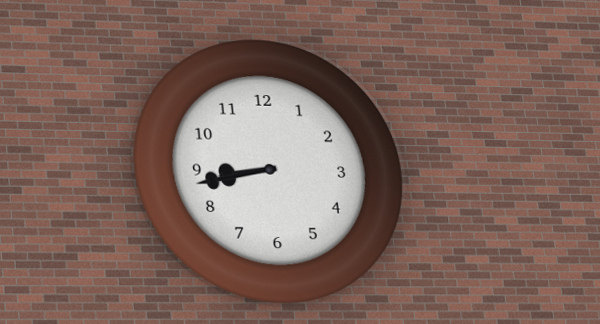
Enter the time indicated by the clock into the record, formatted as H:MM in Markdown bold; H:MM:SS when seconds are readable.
**8:43**
